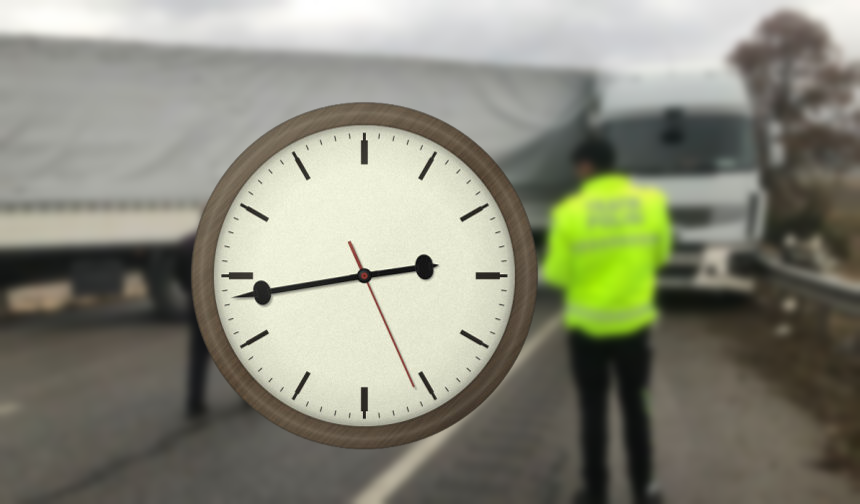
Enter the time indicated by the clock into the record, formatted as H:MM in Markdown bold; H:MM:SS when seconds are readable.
**2:43:26**
